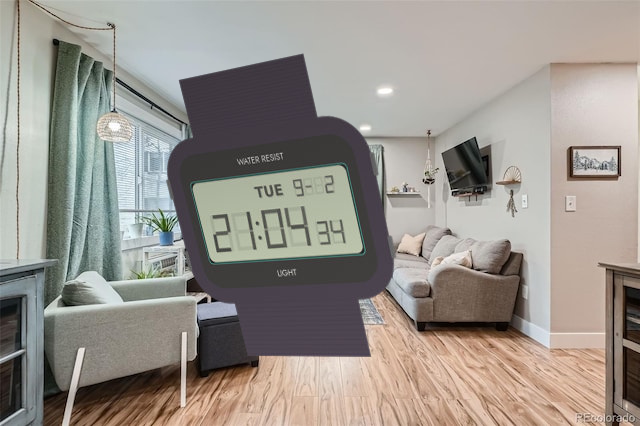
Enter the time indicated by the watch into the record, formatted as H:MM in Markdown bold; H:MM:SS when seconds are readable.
**21:04:34**
